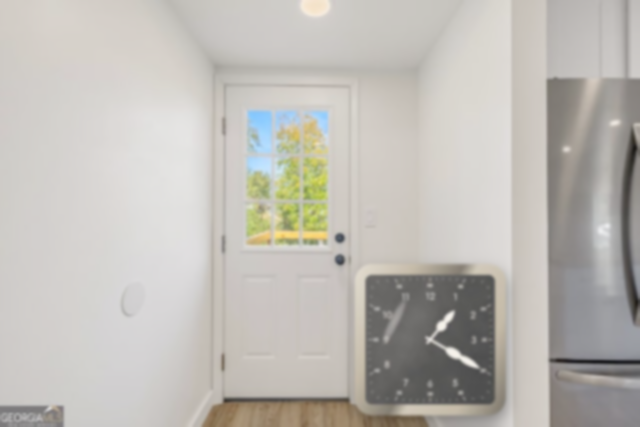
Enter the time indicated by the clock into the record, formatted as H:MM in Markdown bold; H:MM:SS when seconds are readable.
**1:20**
